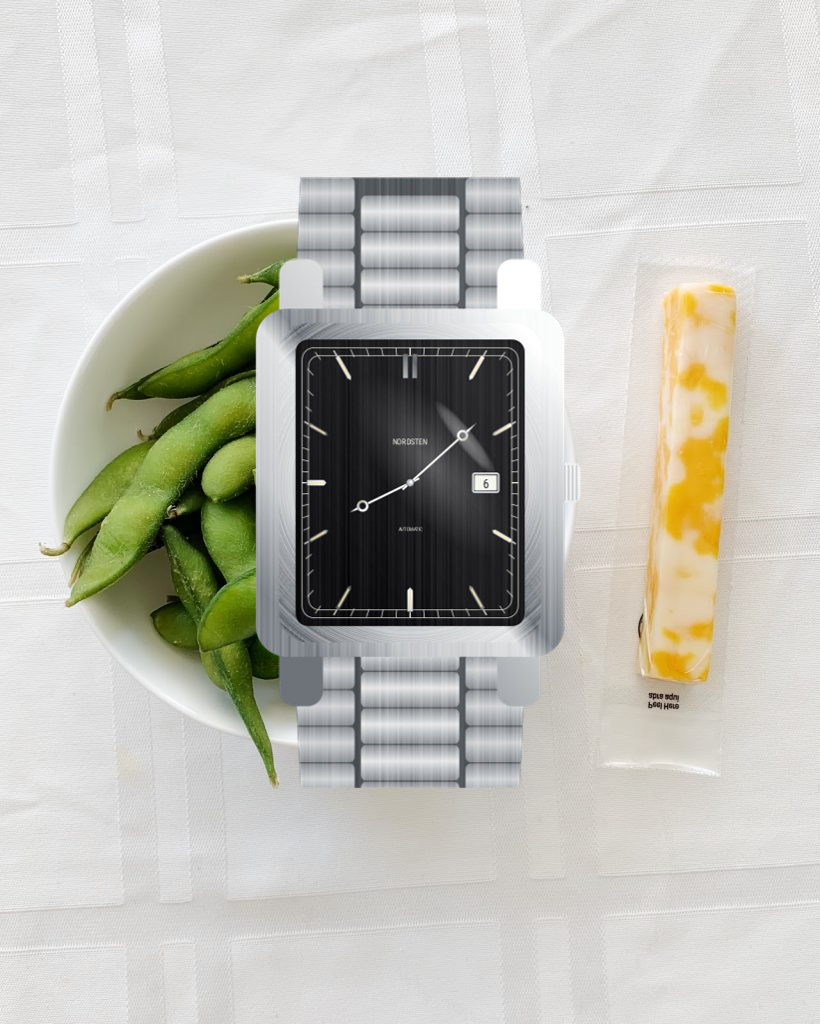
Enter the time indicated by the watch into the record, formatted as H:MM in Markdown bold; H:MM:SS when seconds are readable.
**8:08**
